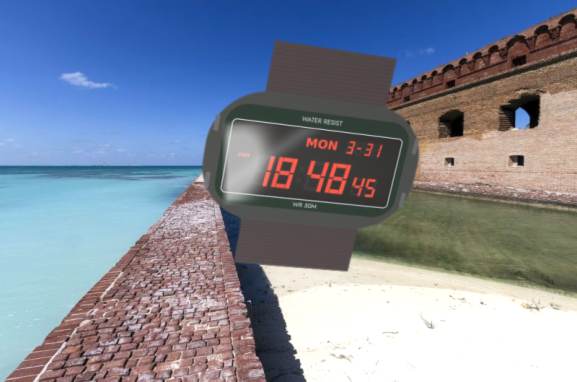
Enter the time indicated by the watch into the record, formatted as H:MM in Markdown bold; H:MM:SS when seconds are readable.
**18:48:45**
